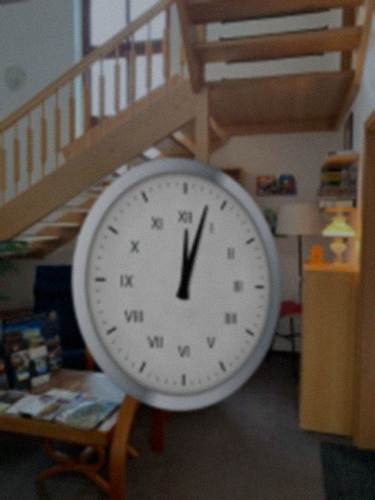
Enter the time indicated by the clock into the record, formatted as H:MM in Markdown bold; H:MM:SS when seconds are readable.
**12:03**
